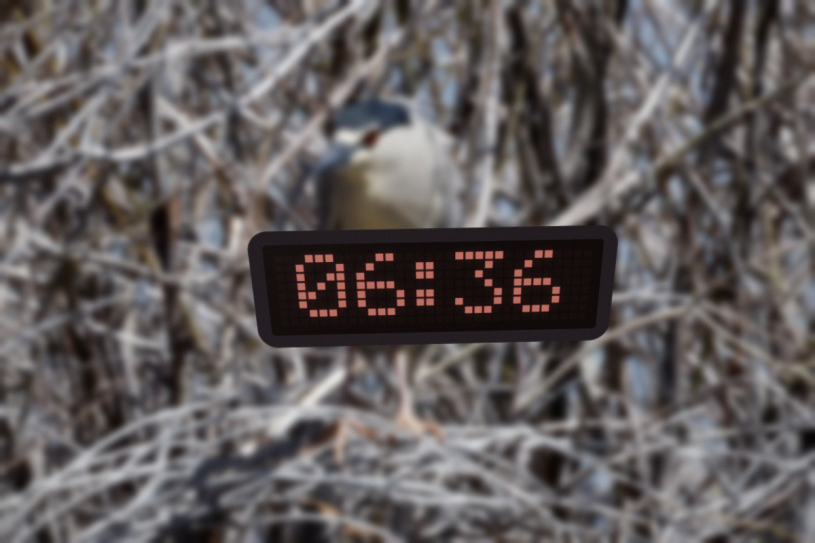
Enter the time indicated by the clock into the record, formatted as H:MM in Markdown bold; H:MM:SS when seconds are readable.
**6:36**
